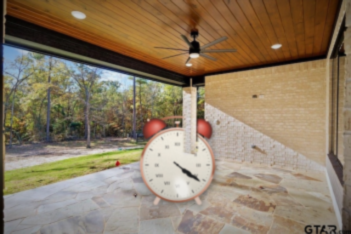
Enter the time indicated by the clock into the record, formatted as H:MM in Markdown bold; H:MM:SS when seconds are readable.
**4:21**
